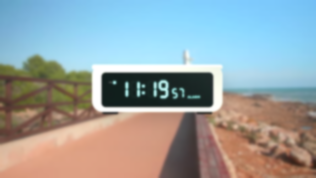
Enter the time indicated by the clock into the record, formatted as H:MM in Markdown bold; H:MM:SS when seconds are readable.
**11:19**
